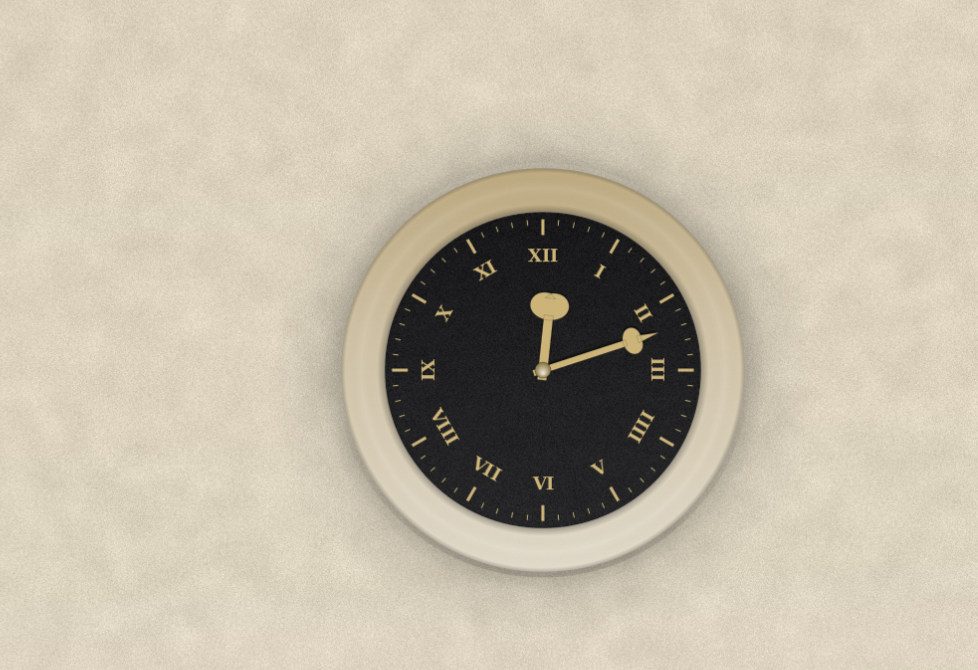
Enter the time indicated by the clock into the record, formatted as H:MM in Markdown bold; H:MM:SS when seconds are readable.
**12:12**
